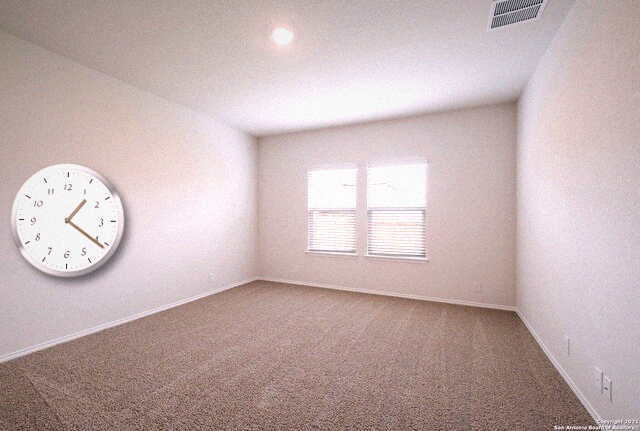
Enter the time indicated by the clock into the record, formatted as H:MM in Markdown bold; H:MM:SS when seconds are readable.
**1:21**
